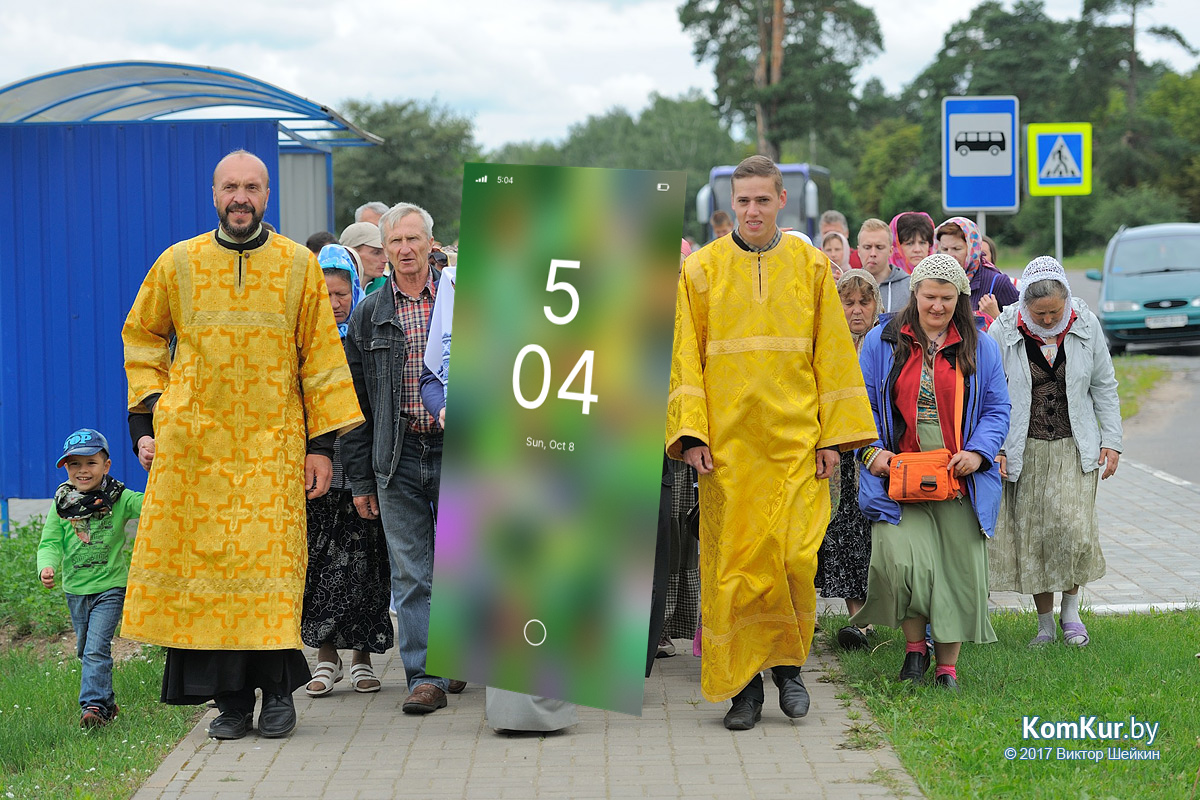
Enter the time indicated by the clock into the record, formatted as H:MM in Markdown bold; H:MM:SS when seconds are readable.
**5:04**
